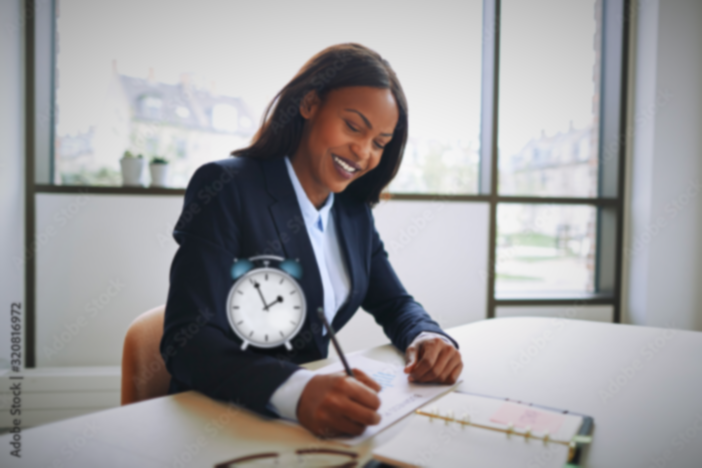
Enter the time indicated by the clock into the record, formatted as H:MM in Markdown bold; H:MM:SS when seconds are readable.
**1:56**
